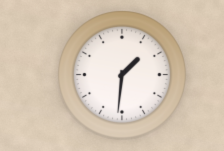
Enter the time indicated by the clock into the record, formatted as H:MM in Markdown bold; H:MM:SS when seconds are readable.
**1:31**
